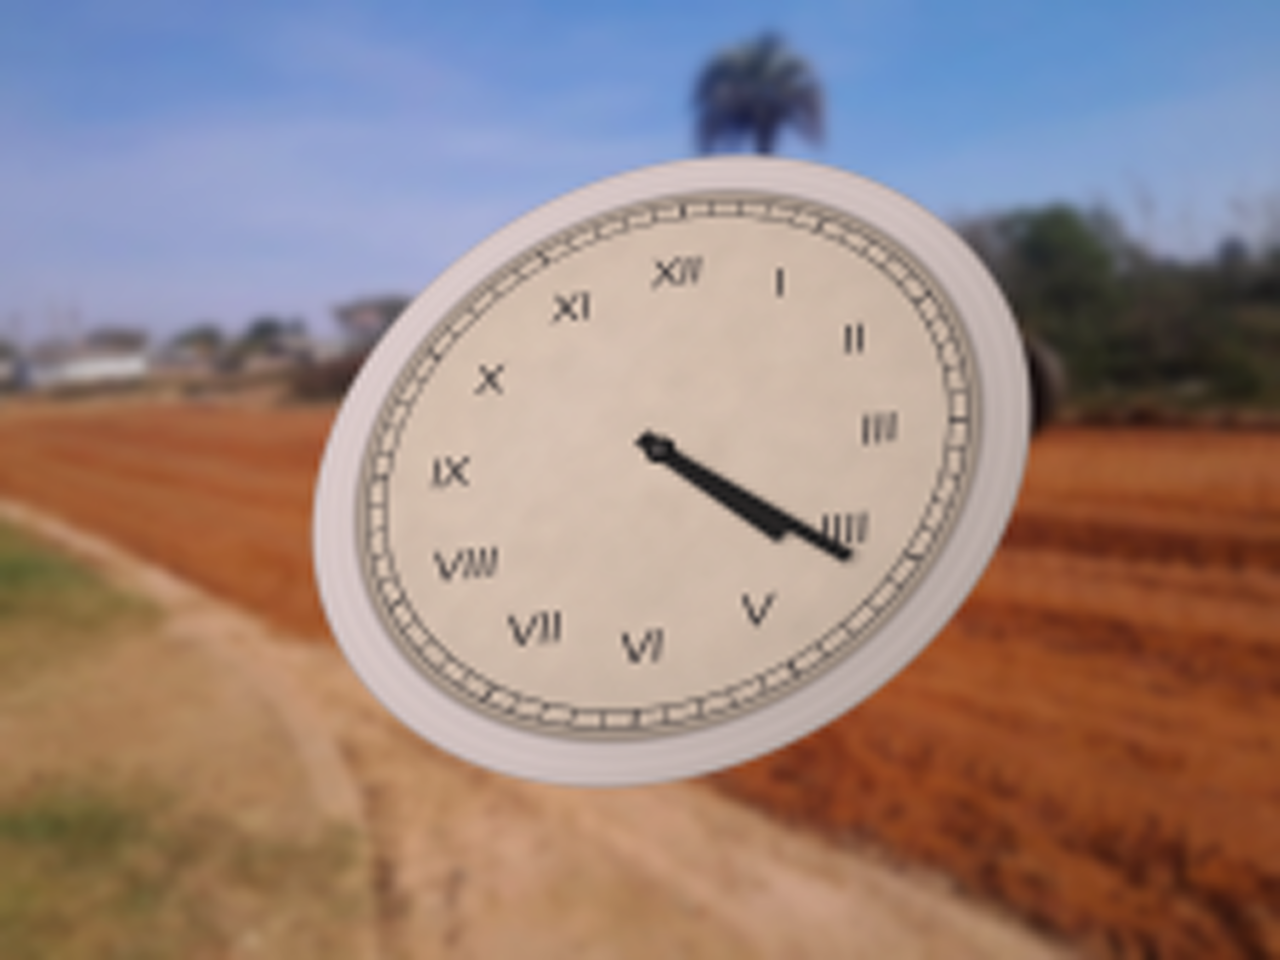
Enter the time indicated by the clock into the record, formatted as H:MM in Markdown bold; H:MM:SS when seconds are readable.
**4:21**
